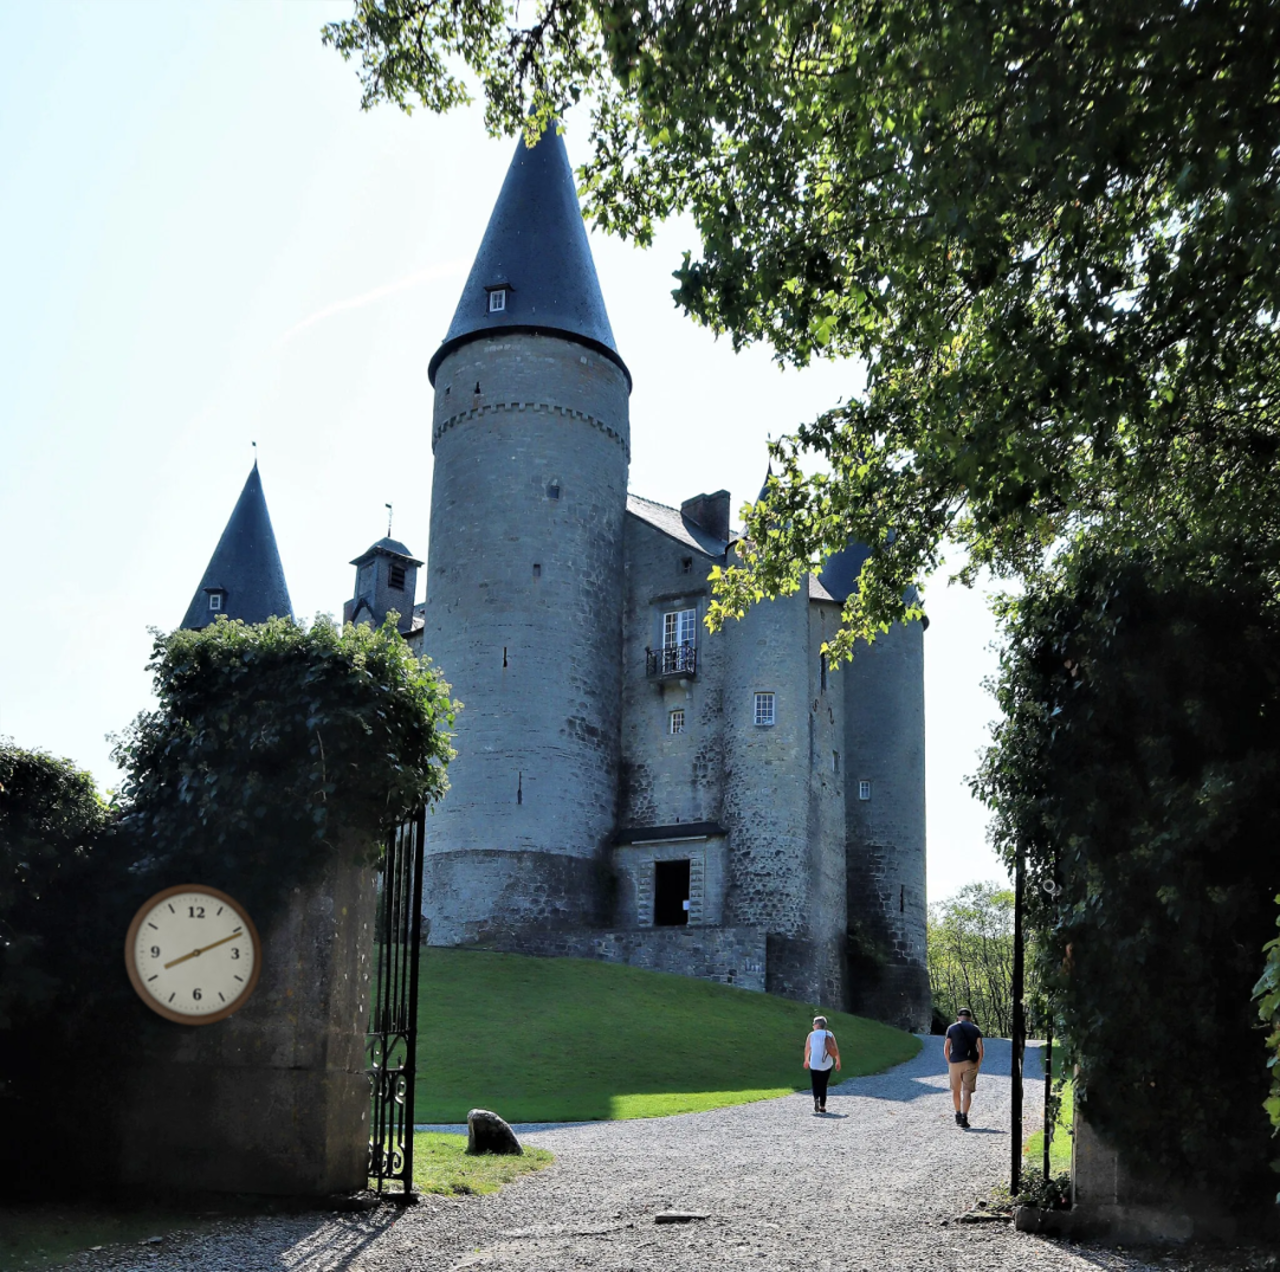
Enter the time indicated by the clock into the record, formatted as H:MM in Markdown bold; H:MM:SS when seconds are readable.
**8:11**
